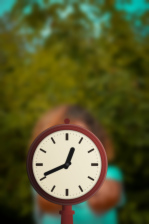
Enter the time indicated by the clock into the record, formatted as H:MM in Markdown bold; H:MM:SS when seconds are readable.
**12:41**
